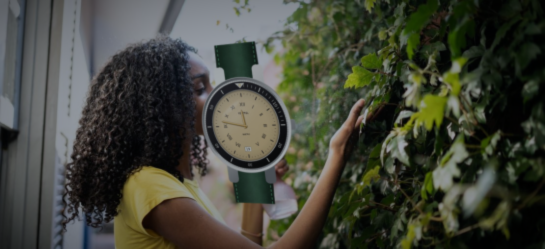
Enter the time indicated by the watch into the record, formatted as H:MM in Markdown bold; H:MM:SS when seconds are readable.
**11:47**
